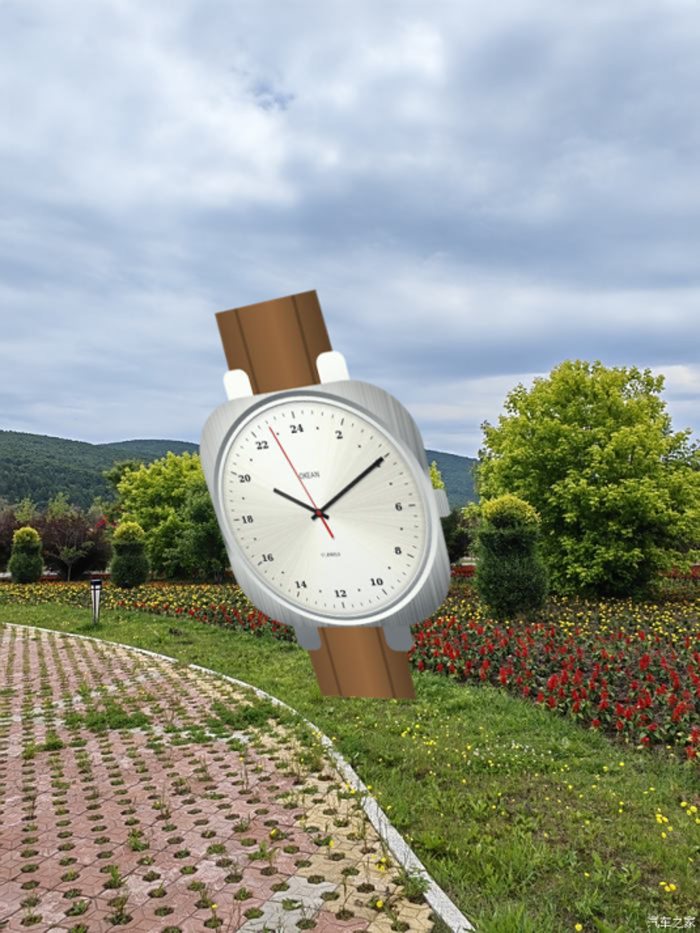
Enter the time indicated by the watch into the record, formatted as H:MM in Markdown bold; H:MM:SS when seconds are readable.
**20:09:57**
